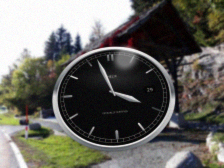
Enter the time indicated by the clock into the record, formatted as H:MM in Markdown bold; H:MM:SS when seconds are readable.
**3:57**
